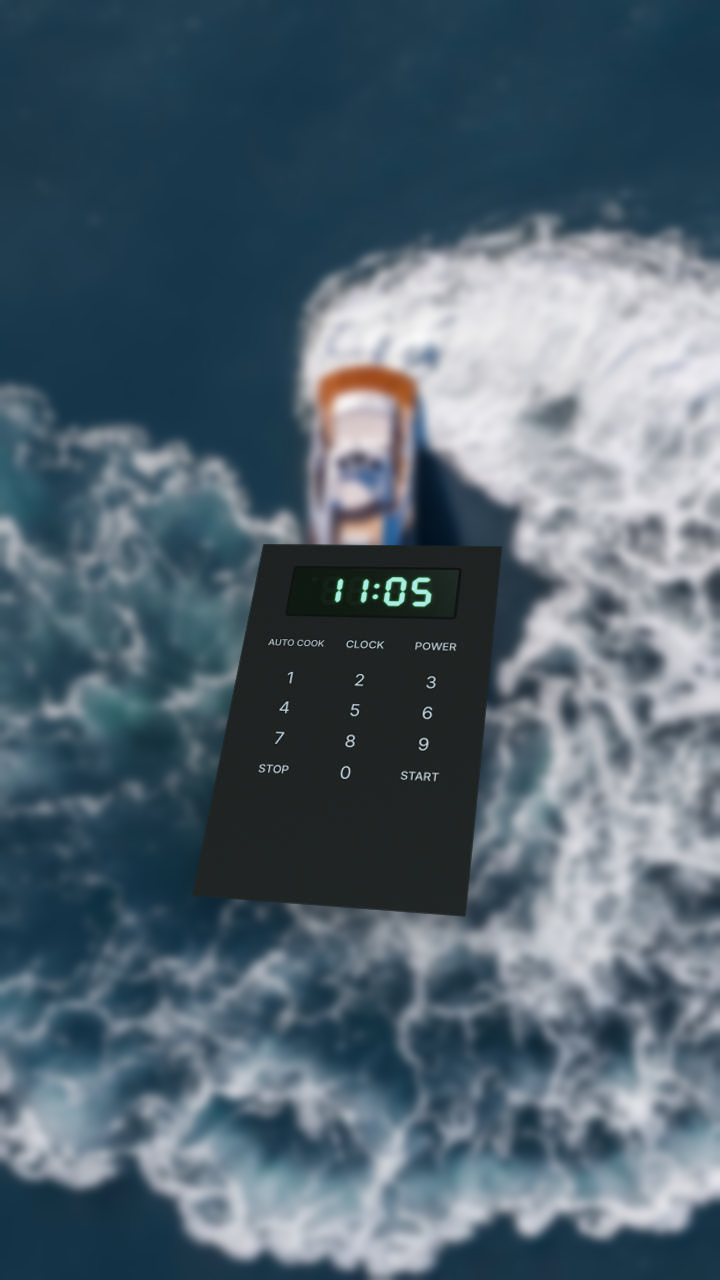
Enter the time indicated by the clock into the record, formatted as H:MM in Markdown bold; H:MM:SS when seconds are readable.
**11:05**
